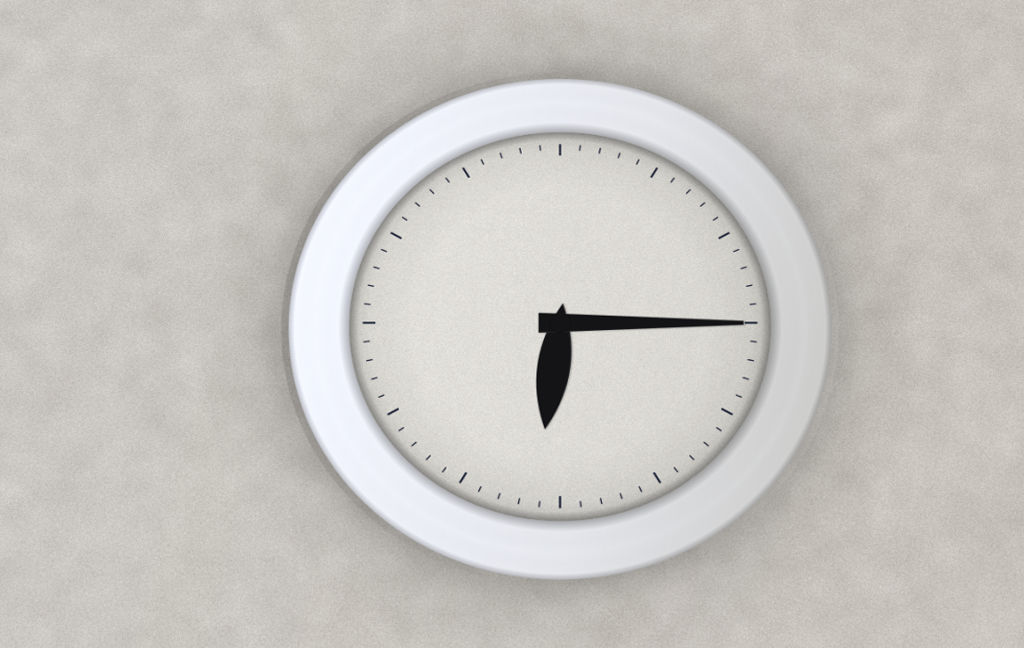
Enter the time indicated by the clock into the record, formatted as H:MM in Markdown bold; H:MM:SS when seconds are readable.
**6:15**
